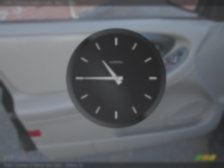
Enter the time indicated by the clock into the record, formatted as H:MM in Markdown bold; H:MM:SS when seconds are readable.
**10:45**
